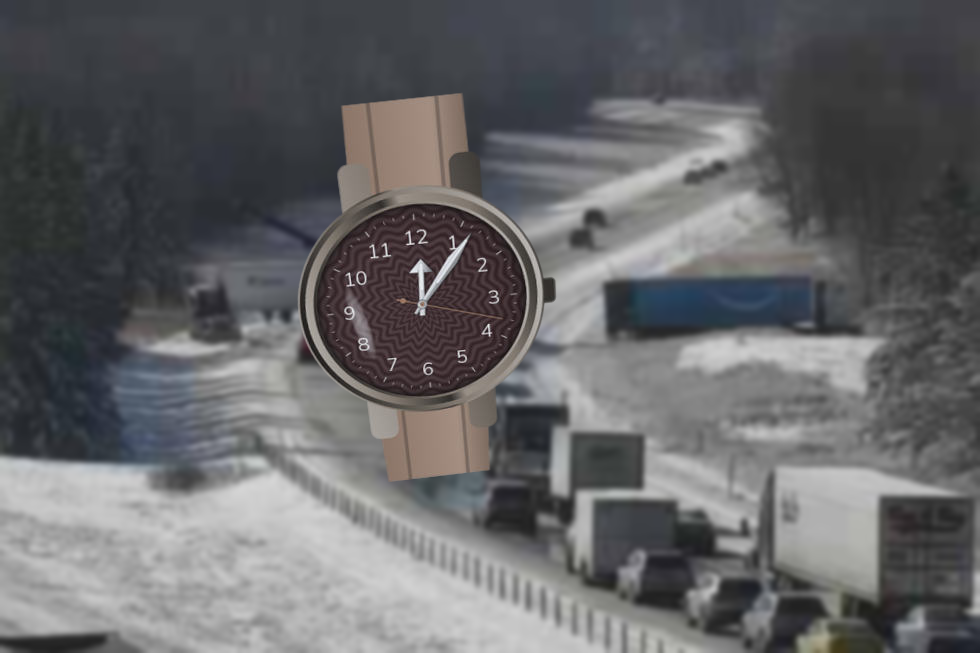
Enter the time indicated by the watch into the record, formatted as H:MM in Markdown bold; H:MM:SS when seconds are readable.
**12:06:18**
